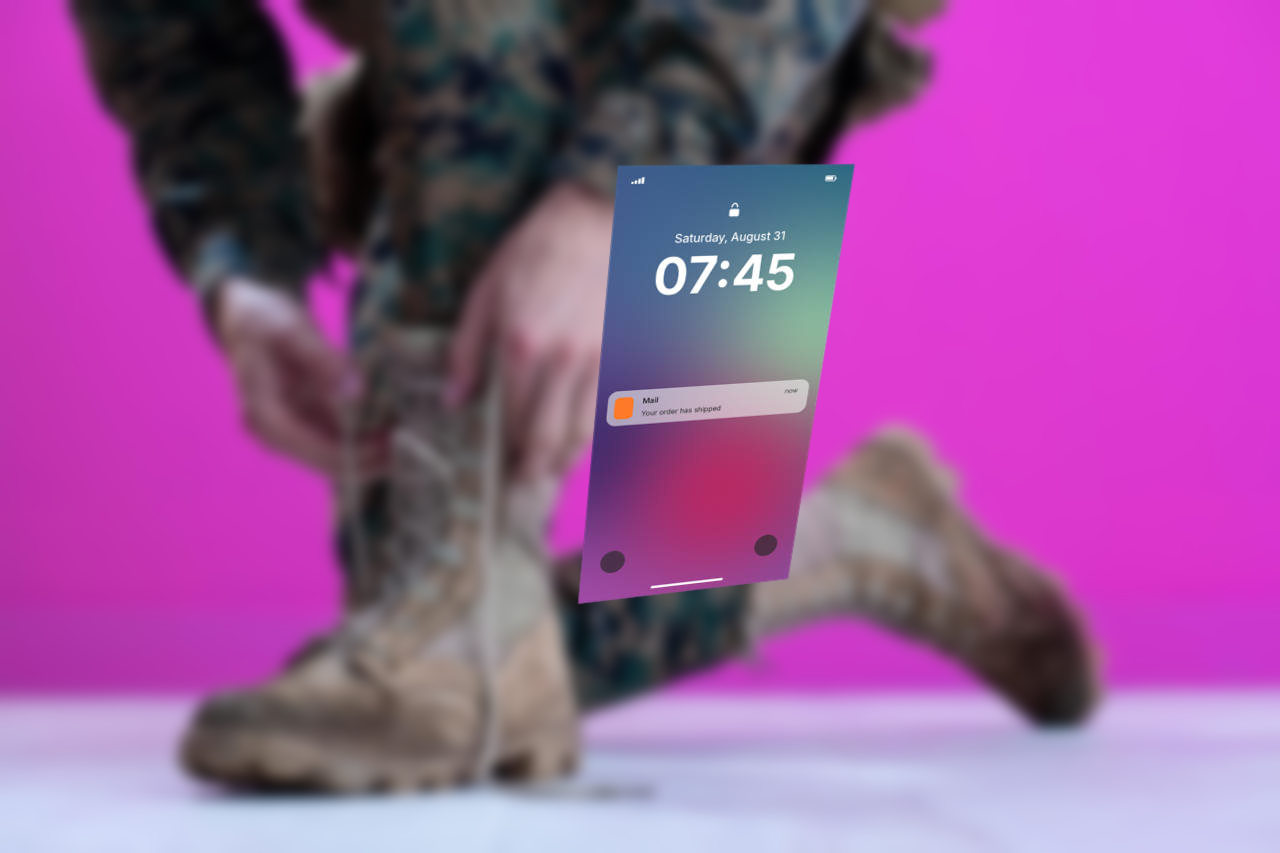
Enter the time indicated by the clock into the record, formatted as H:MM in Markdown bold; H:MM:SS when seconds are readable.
**7:45**
